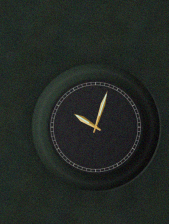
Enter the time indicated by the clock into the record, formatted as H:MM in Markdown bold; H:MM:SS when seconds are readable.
**10:03**
